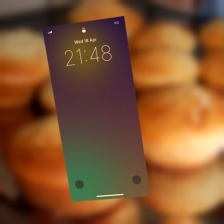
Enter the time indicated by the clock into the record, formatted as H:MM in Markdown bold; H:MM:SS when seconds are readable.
**21:48**
